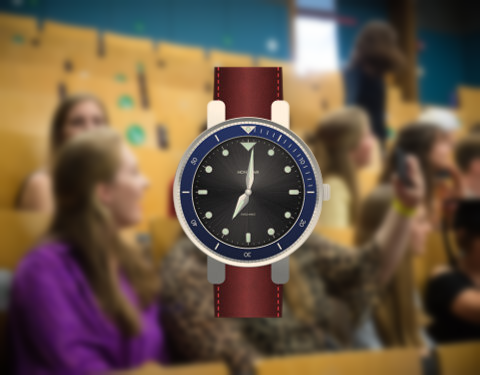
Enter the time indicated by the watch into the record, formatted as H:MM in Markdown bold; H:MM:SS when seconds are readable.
**7:01**
